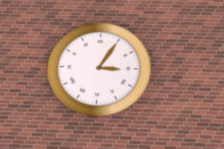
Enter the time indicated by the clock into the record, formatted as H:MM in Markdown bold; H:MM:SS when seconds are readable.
**3:05**
